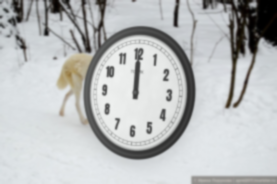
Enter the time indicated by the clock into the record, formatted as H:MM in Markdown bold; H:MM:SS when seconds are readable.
**12:00**
